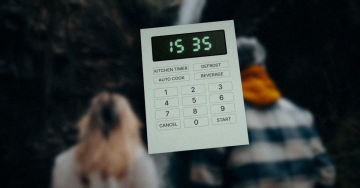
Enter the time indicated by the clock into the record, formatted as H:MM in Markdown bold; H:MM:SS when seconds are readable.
**15:35**
